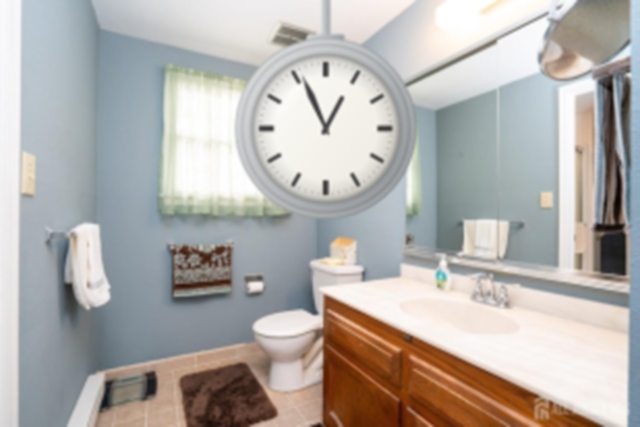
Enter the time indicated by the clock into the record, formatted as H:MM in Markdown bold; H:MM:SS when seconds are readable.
**12:56**
